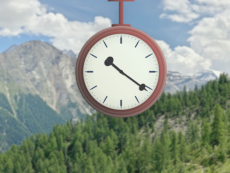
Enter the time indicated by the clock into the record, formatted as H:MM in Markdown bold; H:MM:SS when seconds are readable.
**10:21**
